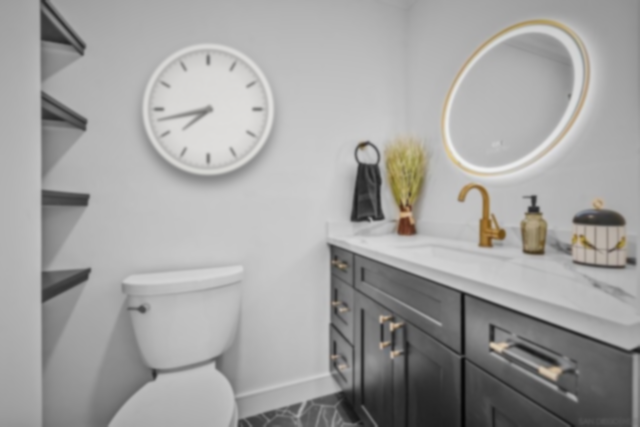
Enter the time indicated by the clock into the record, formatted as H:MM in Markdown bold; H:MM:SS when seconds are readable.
**7:43**
